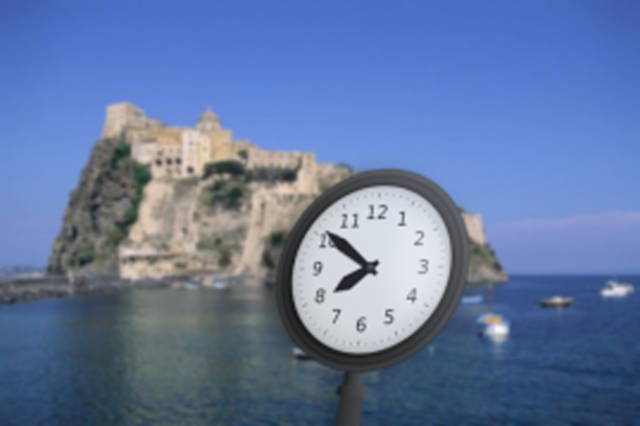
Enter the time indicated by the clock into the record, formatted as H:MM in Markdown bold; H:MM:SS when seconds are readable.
**7:51**
